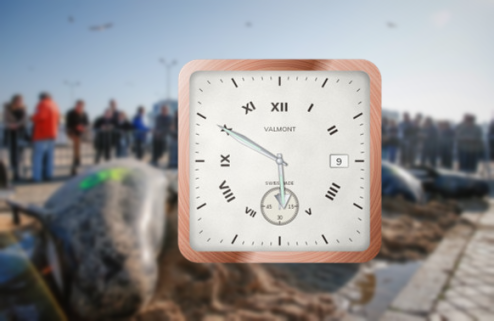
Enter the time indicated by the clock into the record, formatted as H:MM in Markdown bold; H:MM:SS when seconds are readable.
**5:50**
